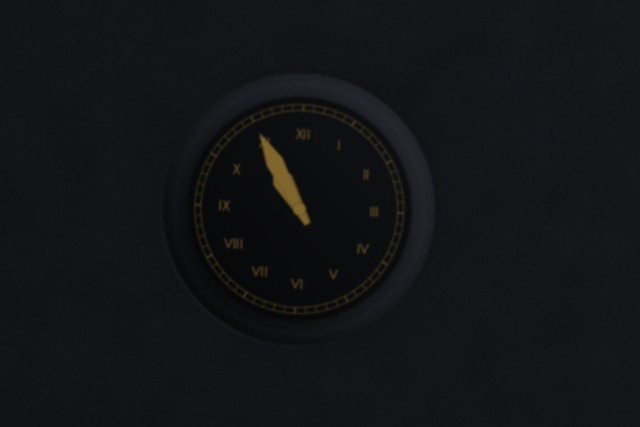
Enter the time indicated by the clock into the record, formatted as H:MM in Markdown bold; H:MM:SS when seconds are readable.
**10:55**
